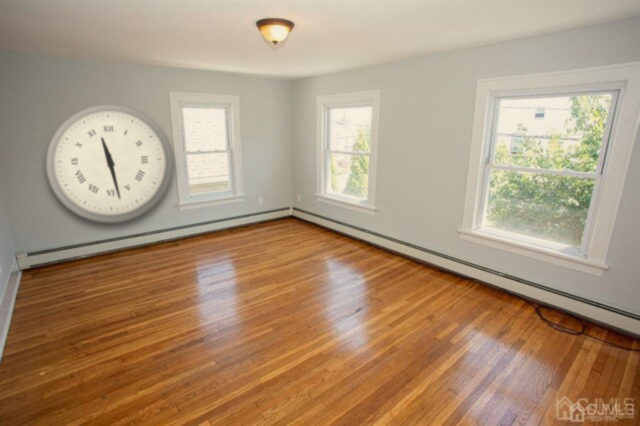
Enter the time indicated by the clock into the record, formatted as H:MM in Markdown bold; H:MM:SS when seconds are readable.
**11:28**
